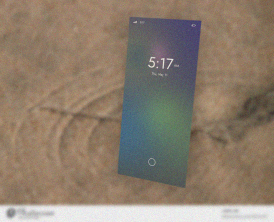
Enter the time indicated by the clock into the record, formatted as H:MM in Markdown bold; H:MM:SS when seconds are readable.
**5:17**
